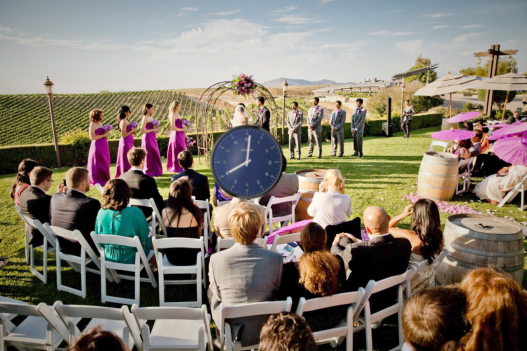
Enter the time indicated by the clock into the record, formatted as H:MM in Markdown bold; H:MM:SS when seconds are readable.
**8:01**
